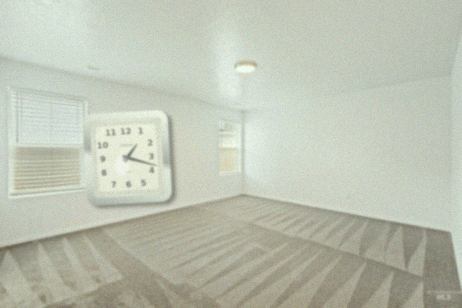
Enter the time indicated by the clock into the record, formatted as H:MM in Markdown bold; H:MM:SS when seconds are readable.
**1:18**
